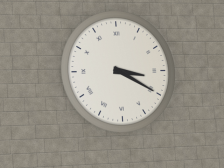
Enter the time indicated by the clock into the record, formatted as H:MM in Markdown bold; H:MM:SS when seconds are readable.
**3:20**
